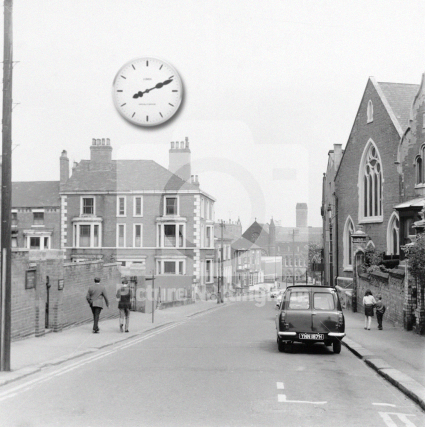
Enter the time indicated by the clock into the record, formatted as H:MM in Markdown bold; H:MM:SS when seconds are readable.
**8:11**
